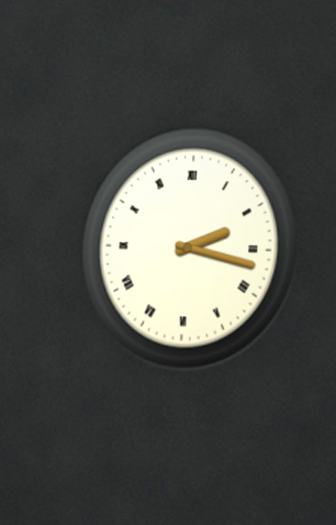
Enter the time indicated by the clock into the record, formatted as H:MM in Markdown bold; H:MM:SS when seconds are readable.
**2:17**
